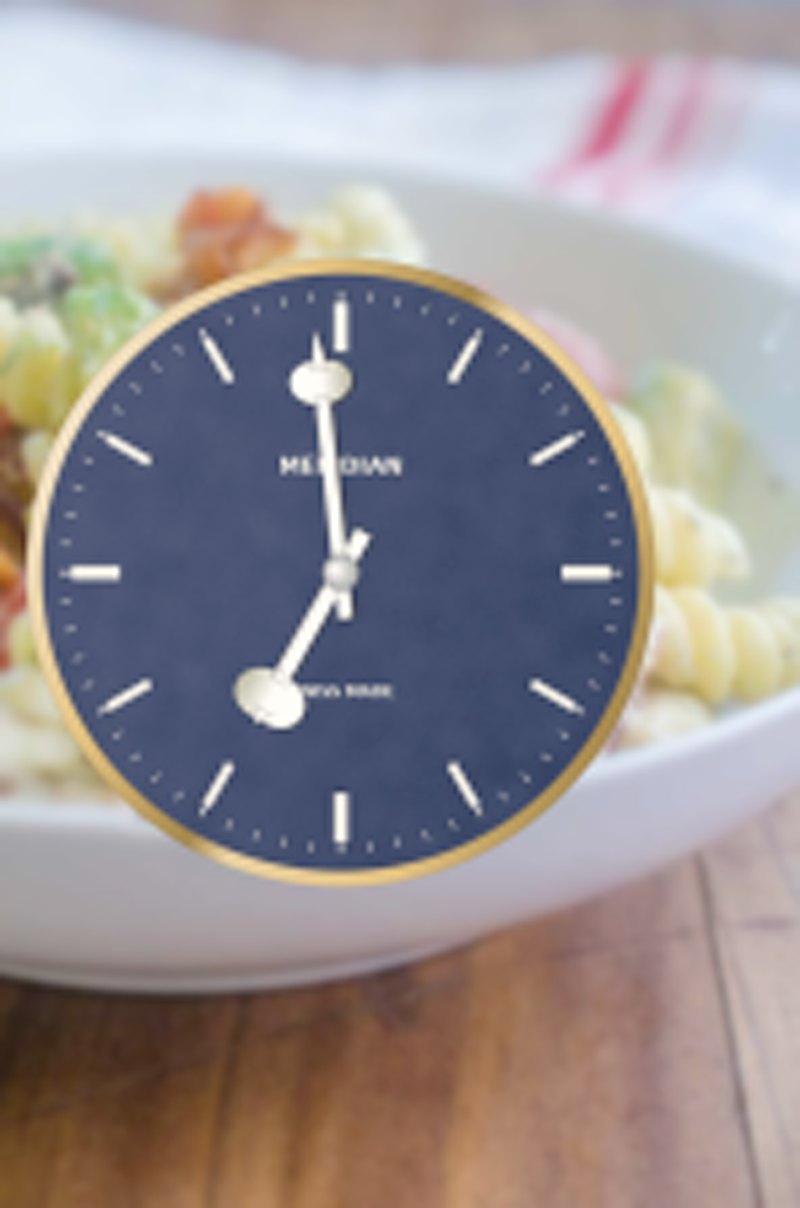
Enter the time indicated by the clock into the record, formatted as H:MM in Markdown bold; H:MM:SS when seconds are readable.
**6:59**
